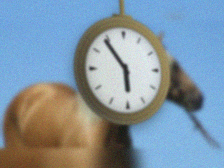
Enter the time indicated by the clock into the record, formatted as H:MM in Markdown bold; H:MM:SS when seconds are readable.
**5:54**
